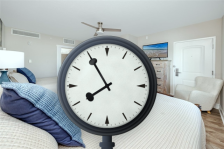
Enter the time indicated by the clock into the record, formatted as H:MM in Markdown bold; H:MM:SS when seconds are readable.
**7:55**
